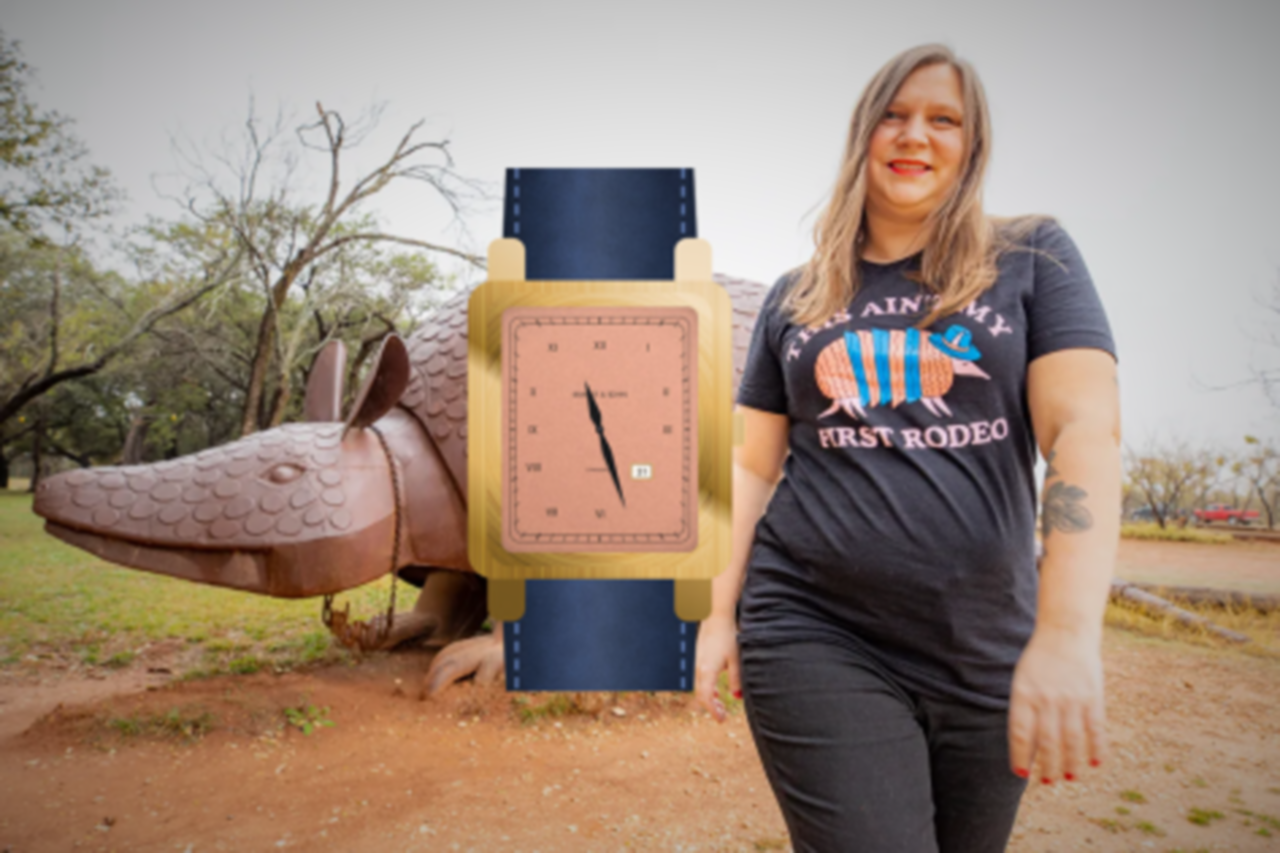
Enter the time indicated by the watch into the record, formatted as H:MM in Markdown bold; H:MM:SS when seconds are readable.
**11:27**
